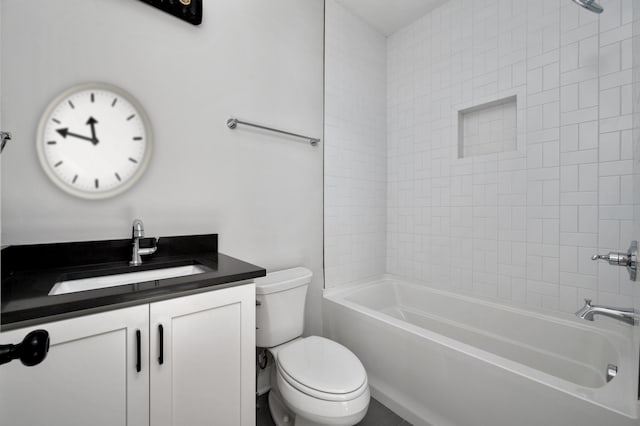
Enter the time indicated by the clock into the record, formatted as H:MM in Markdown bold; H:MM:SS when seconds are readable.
**11:48**
